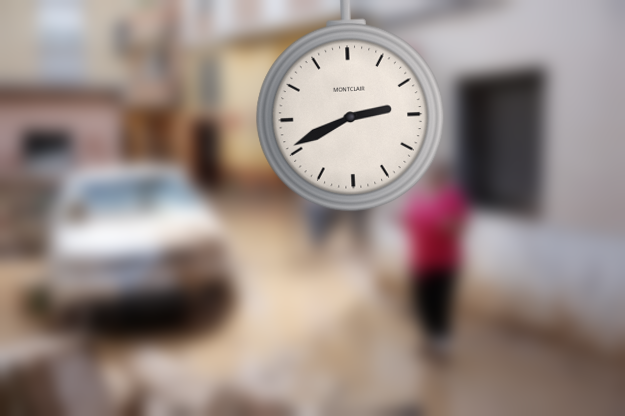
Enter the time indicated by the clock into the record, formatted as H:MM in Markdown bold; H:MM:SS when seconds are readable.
**2:41**
